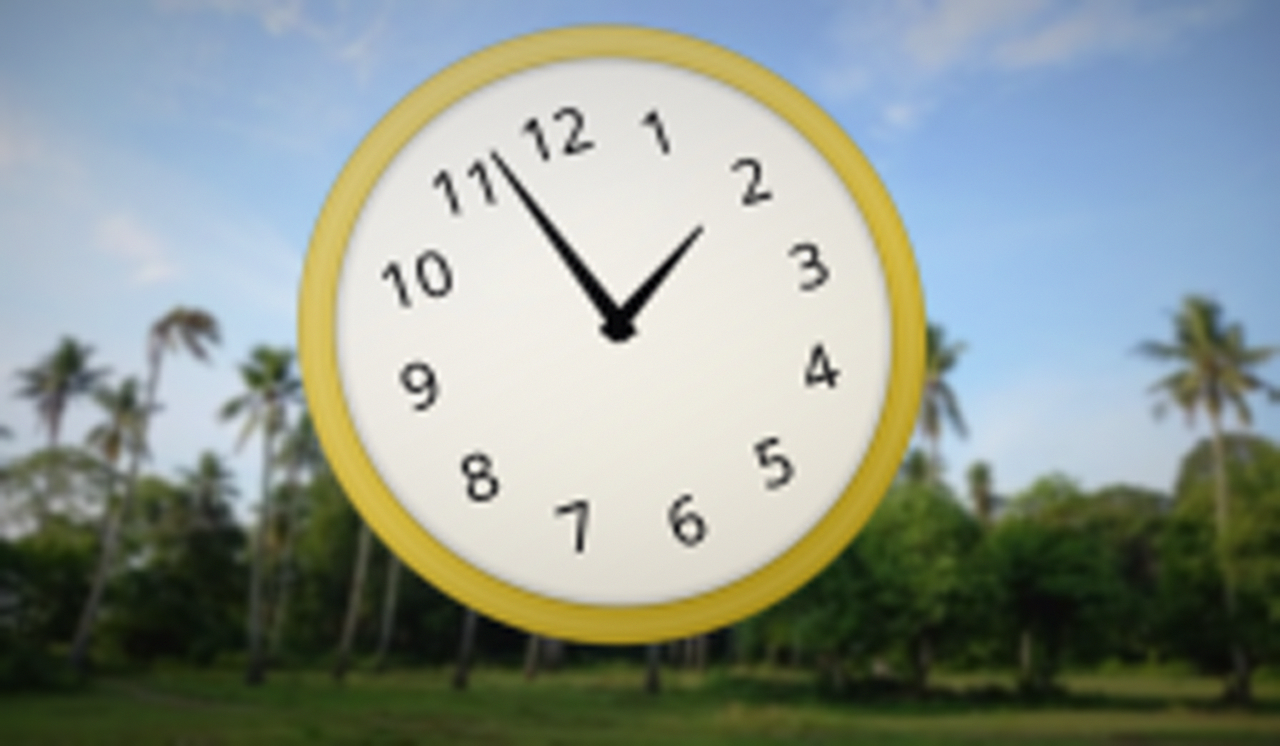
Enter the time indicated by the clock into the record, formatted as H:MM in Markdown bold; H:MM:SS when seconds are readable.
**1:57**
